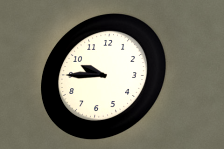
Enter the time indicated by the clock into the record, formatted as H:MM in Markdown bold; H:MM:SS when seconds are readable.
**9:45**
